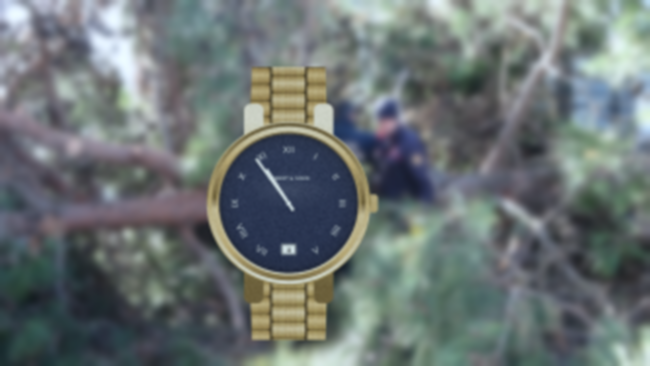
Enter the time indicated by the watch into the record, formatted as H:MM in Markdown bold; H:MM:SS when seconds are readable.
**10:54**
